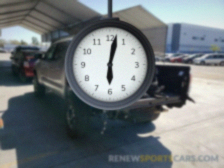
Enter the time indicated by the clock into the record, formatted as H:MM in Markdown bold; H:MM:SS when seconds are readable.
**6:02**
